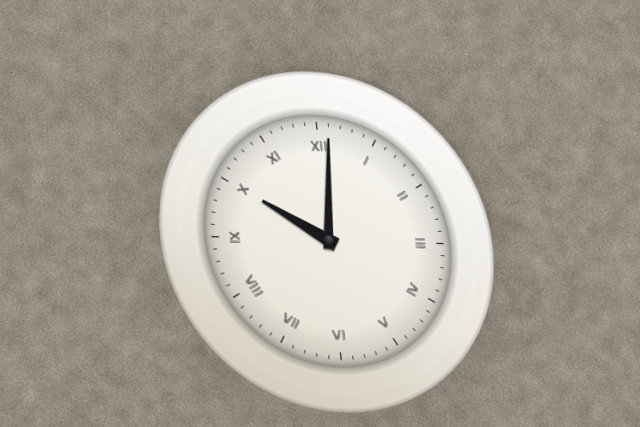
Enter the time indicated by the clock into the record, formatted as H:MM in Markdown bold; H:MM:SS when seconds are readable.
**10:01**
